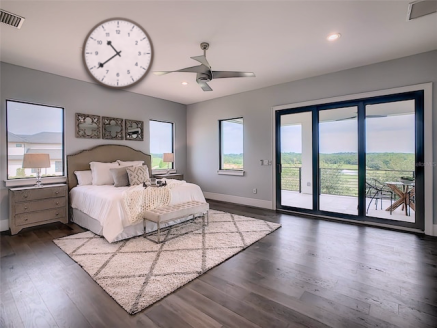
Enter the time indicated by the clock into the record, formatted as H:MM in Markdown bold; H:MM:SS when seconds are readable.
**10:39**
